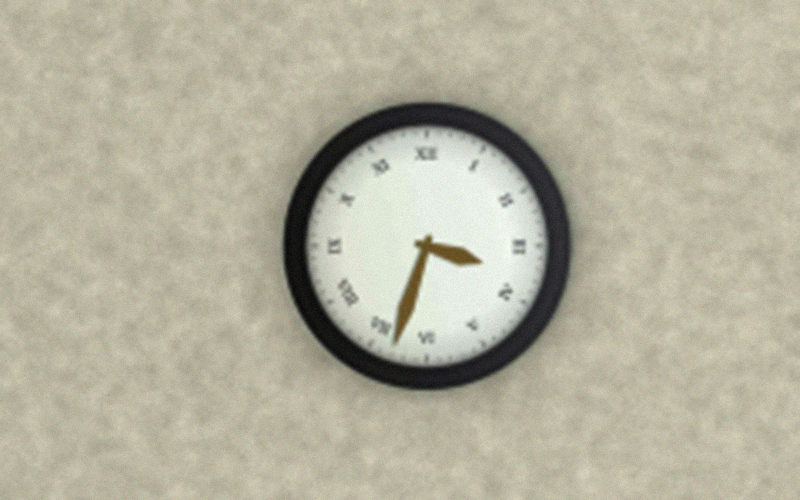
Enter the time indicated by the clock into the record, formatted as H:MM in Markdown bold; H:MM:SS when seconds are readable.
**3:33**
